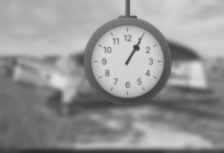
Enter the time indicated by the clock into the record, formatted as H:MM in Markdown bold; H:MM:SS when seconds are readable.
**1:05**
